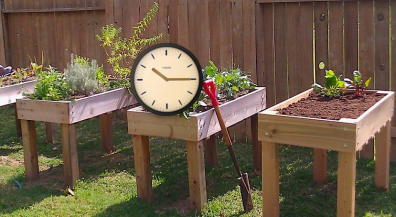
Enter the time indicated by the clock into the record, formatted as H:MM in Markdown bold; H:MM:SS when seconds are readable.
**10:15**
